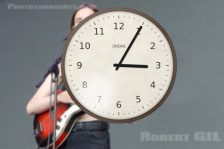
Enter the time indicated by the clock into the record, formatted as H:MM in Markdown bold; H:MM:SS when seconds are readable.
**3:05**
